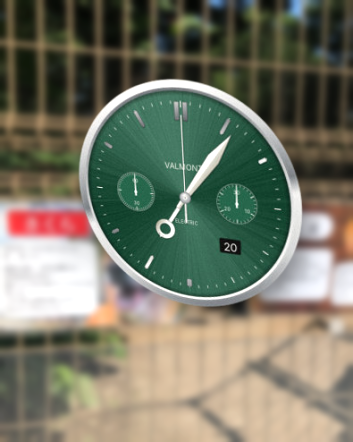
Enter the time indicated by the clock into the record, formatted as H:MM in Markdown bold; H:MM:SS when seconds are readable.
**7:06**
